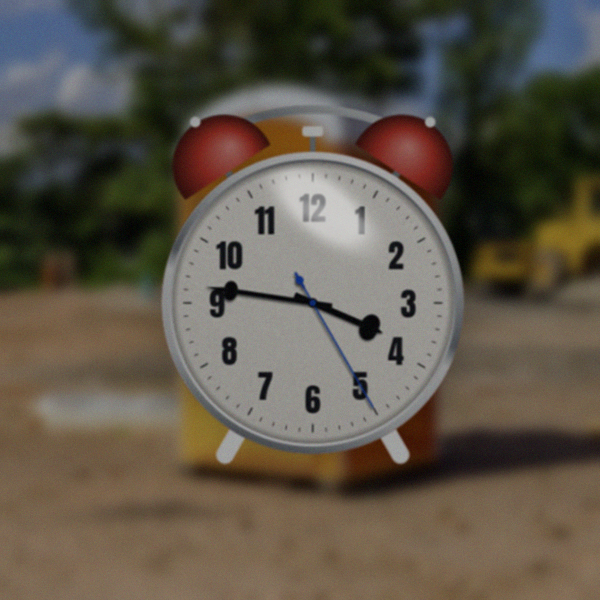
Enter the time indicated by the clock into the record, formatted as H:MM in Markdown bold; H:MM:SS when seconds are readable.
**3:46:25**
